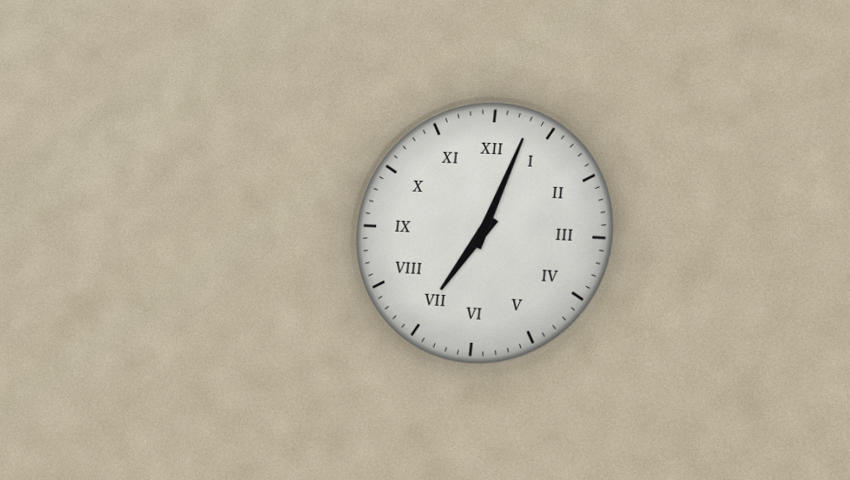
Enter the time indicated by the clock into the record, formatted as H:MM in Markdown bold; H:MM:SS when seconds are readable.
**7:03**
